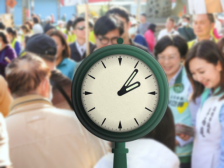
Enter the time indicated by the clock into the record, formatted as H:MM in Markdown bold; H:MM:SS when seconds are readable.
**2:06**
